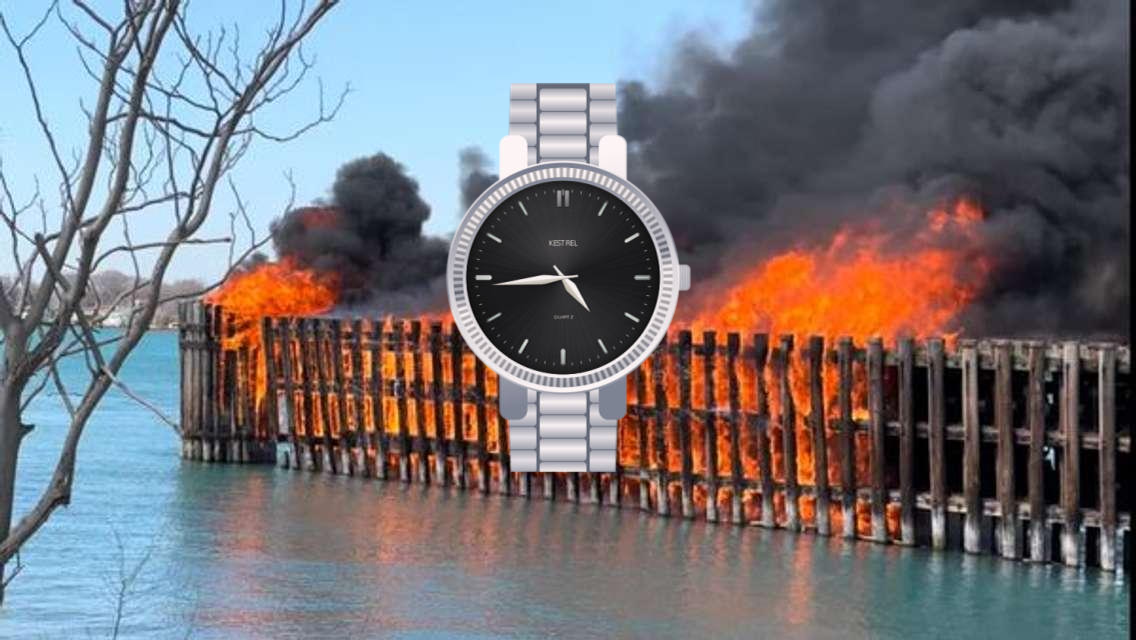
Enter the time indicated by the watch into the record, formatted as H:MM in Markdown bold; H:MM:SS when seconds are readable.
**4:44**
